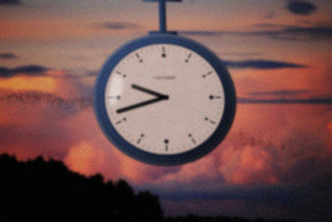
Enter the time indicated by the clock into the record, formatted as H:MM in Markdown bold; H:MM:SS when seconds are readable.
**9:42**
